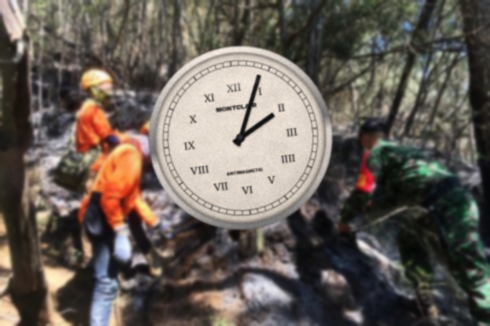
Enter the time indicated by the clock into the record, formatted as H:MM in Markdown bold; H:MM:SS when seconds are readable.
**2:04**
